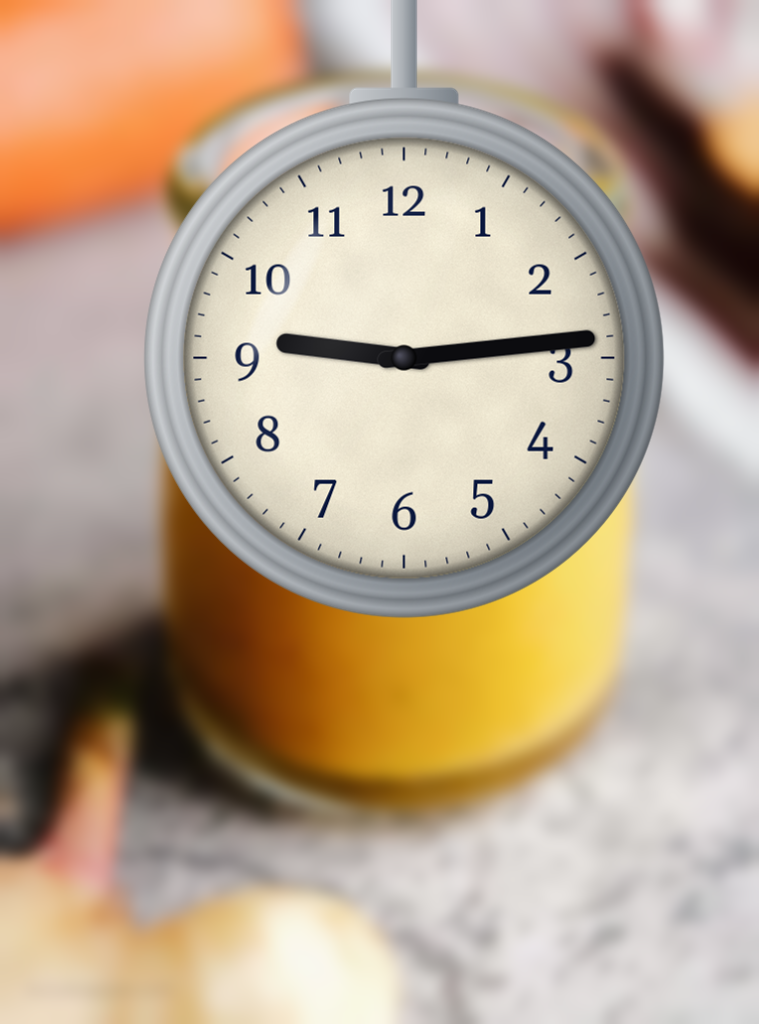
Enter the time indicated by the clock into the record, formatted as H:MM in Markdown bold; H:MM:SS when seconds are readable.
**9:14**
